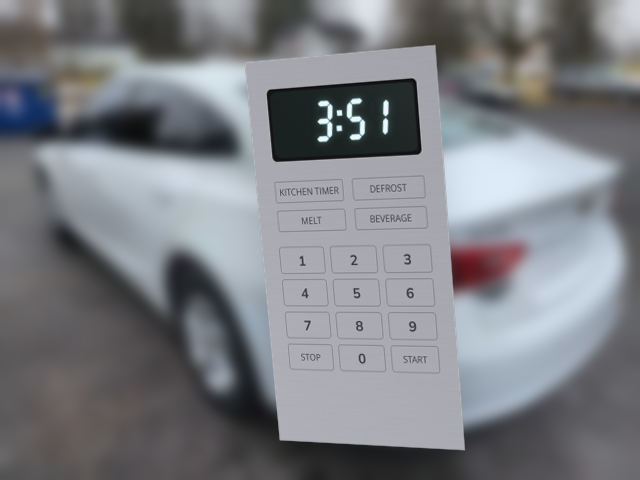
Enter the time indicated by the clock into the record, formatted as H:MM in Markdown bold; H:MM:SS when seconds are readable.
**3:51**
